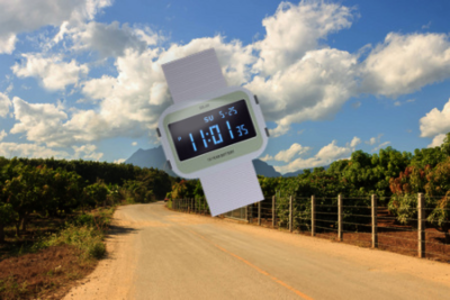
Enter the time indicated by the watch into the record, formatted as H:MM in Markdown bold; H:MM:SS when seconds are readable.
**11:01:35**
